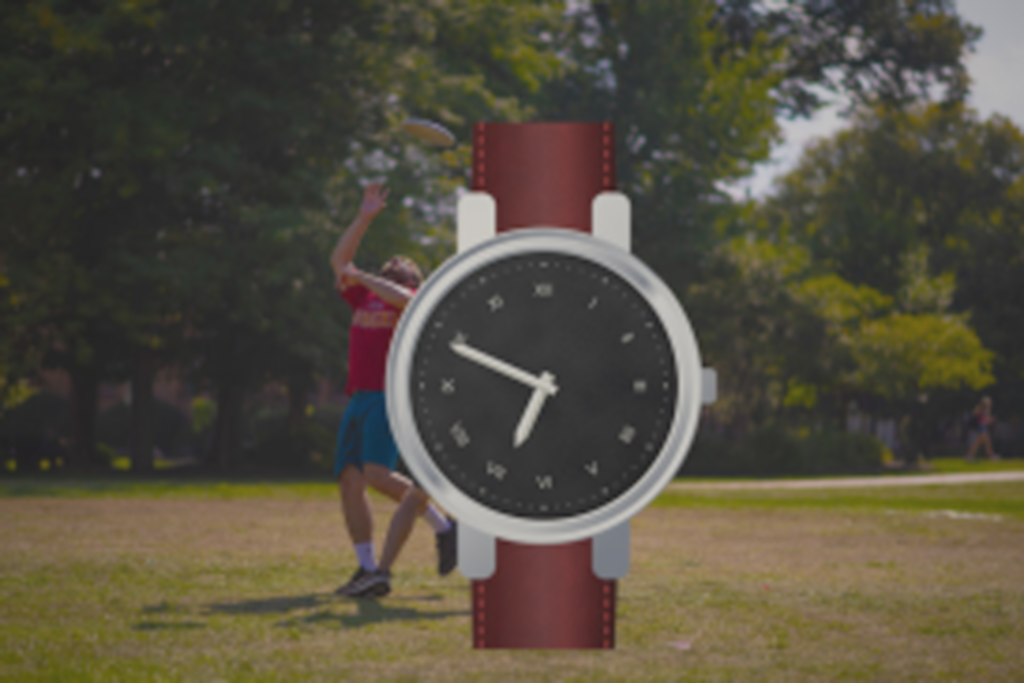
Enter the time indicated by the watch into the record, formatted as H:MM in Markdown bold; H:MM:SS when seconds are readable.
**6:49**
